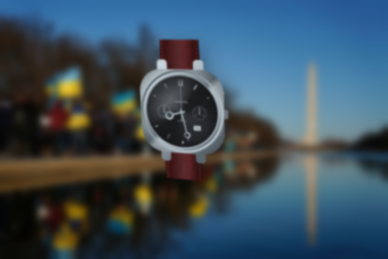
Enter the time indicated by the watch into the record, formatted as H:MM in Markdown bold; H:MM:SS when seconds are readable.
**8:28**
